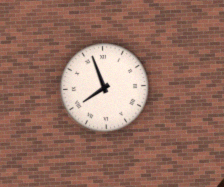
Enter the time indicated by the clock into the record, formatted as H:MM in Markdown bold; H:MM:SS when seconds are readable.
**7:57**
